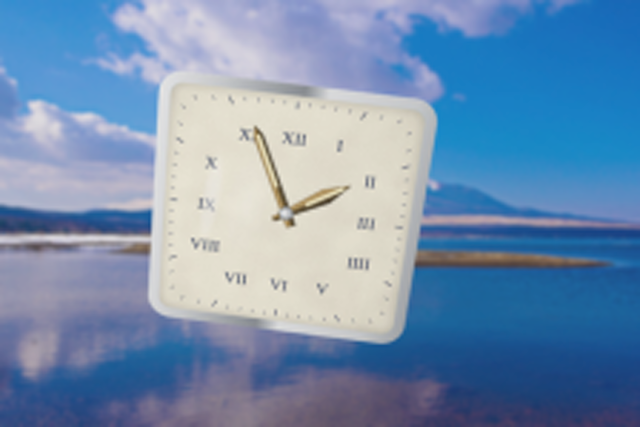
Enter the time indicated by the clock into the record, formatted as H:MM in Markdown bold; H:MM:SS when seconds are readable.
**1:56**
